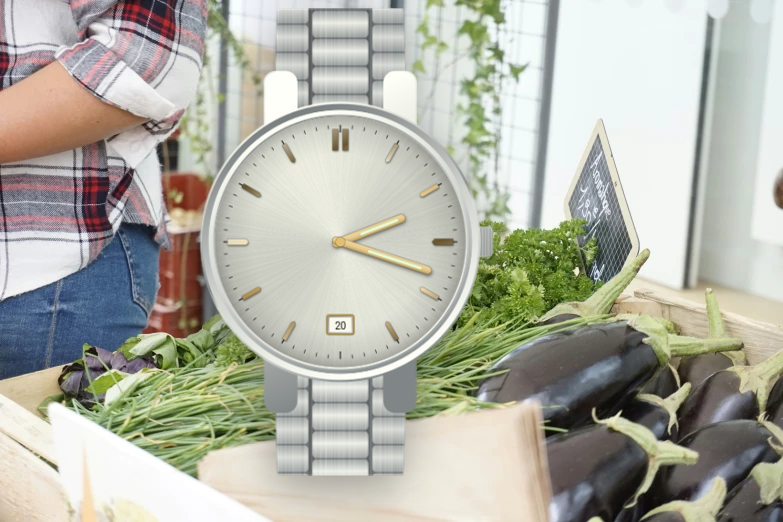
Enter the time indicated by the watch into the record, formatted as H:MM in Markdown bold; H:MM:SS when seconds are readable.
**2:18**
